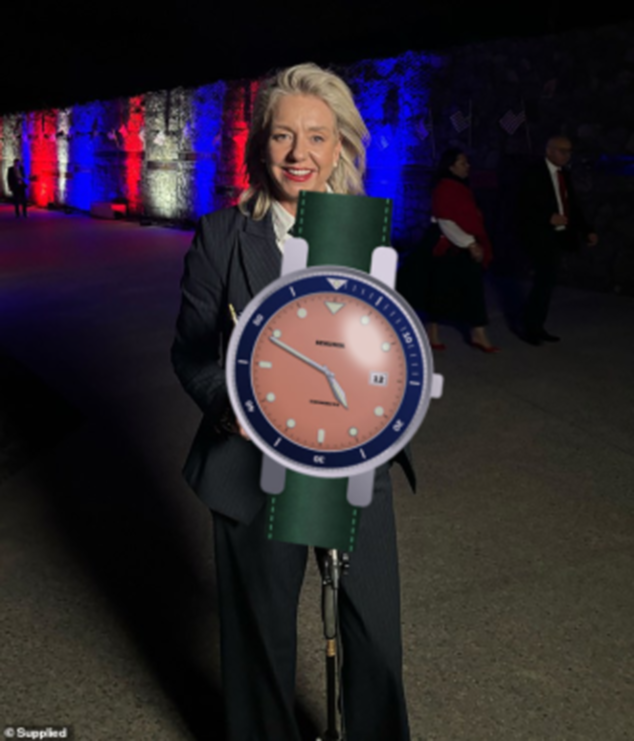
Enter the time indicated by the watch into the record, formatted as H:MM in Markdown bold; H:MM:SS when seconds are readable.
**4:49**
